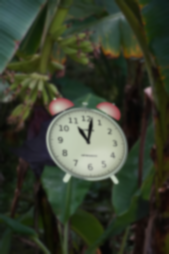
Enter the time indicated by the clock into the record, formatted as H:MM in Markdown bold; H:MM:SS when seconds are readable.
**11:02**
